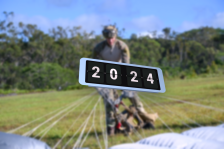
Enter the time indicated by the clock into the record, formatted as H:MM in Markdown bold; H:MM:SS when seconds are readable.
**20:24**
